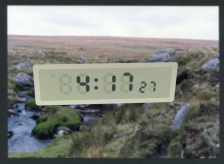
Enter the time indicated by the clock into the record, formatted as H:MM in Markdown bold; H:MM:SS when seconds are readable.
**4:17:27**
